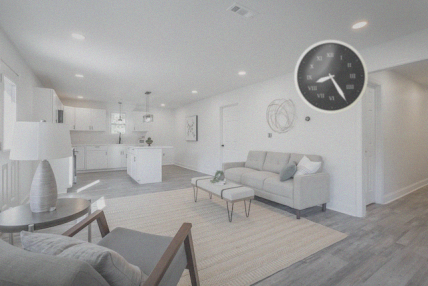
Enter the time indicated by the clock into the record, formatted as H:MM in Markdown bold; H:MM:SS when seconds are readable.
**8:25**
